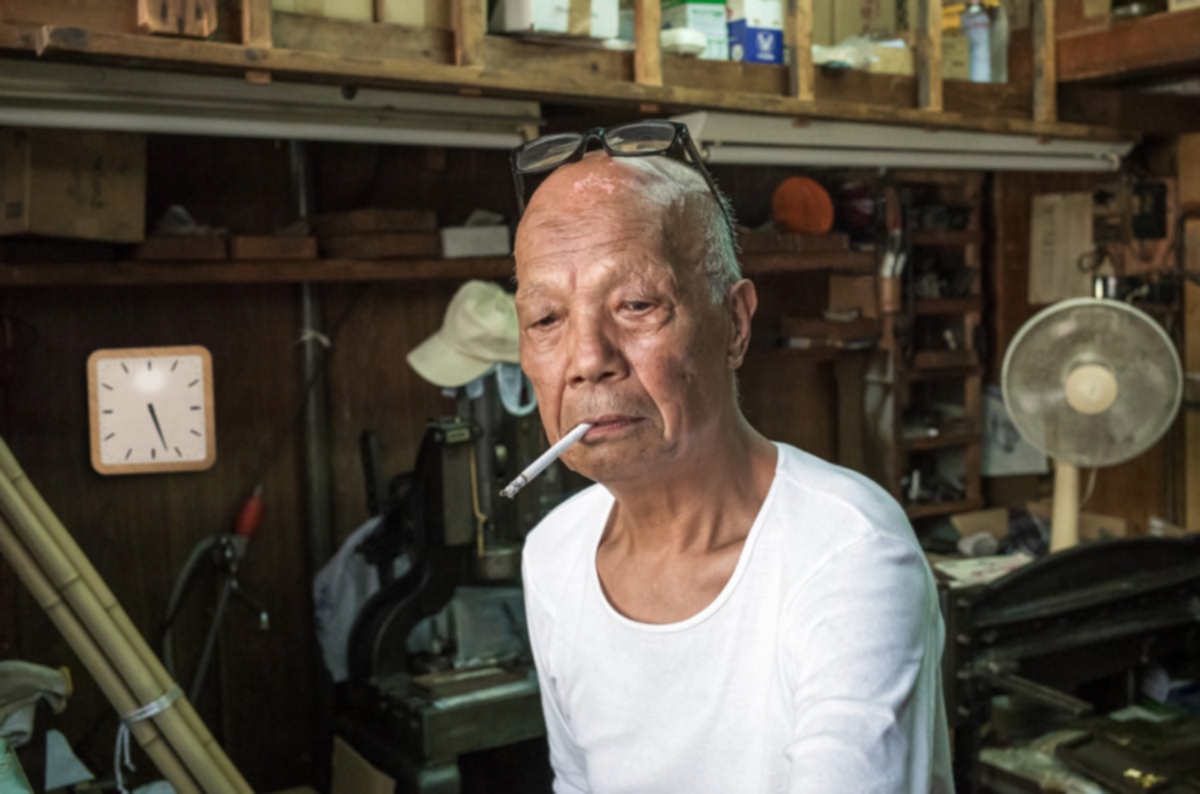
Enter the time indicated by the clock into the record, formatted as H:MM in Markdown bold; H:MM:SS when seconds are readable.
**5:27**
